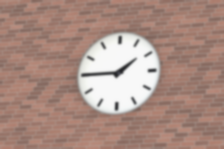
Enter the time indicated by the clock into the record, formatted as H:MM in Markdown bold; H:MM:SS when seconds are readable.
**1:45**
